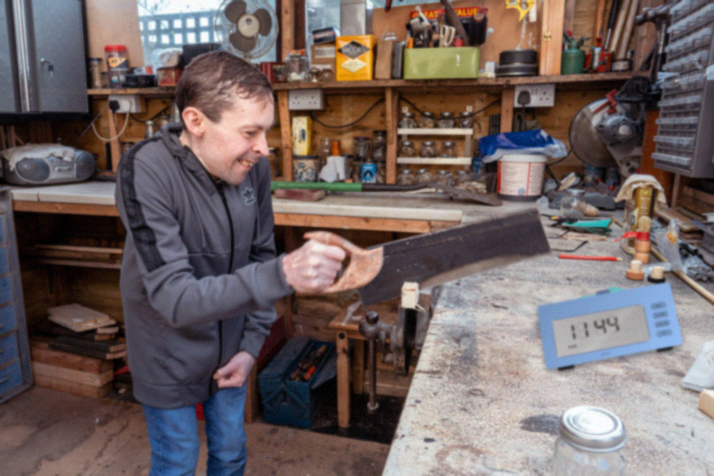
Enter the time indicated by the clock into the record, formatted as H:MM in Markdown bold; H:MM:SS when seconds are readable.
**11:44**
